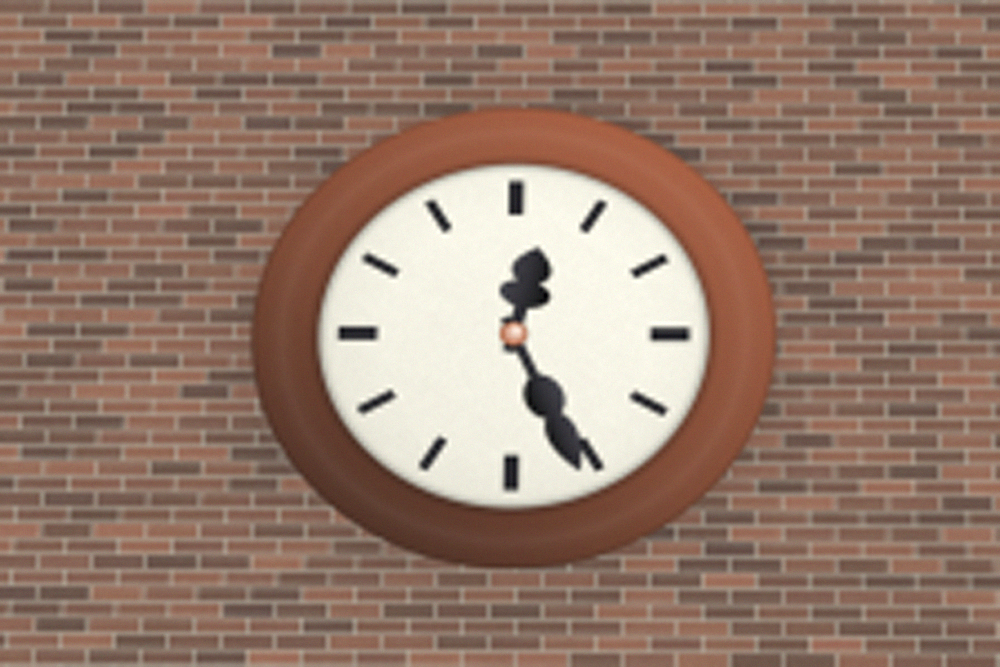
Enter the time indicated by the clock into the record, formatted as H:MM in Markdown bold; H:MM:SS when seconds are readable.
**12:26**
